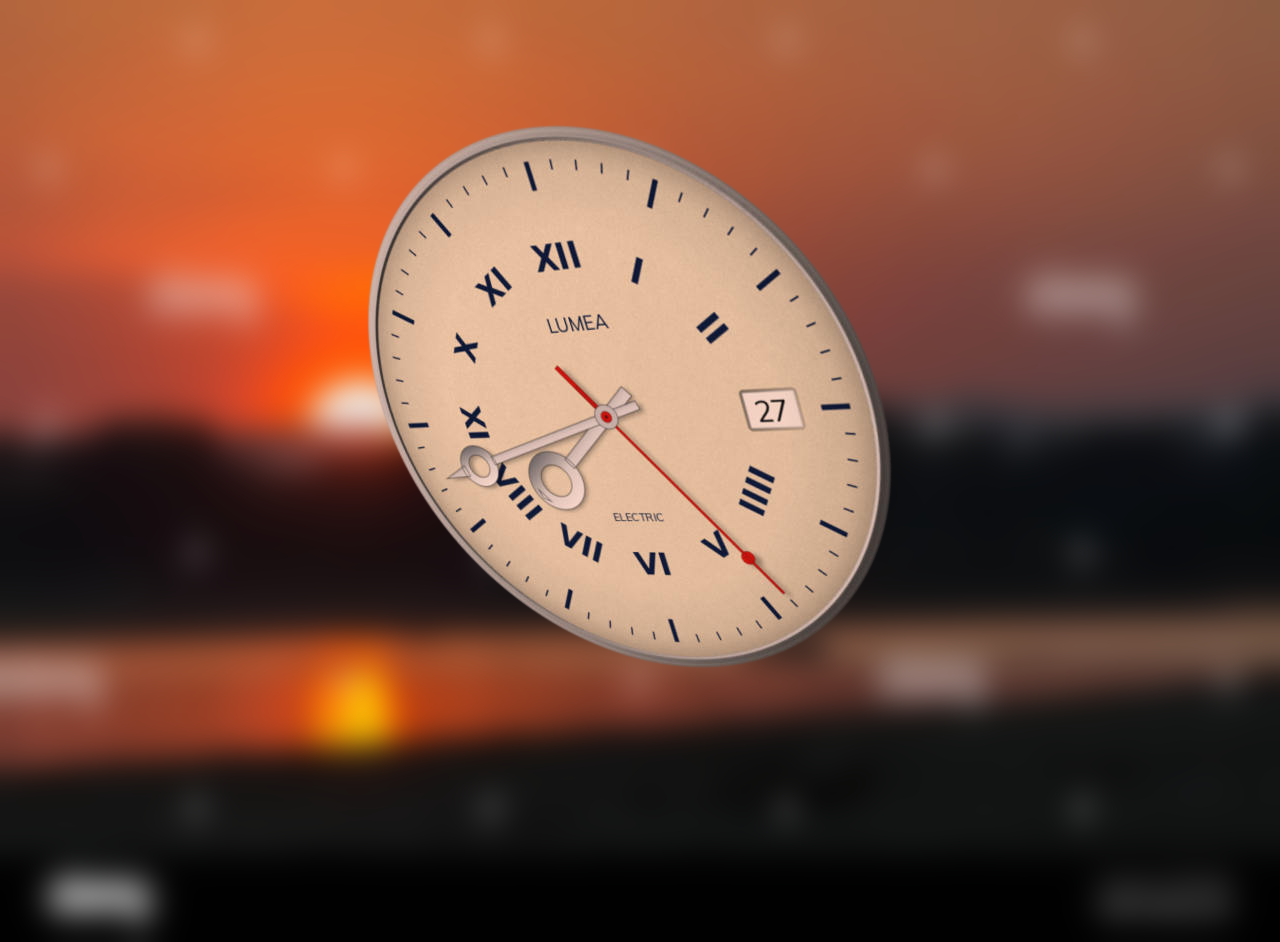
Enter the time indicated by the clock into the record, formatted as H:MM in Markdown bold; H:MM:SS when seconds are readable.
**7:42:24**
